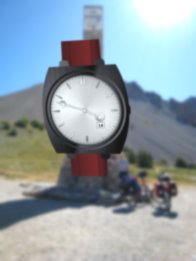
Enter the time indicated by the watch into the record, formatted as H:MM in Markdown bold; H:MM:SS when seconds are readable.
**3:48**
